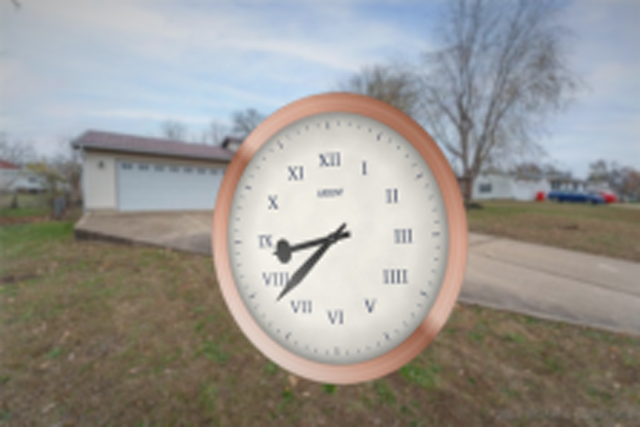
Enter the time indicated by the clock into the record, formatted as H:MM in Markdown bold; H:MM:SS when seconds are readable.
**8:38**
